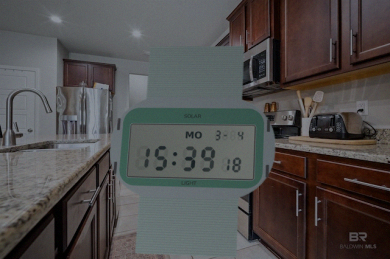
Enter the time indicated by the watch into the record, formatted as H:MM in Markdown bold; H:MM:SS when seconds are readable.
**15:39:18**
